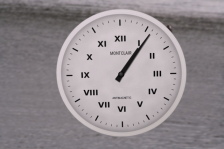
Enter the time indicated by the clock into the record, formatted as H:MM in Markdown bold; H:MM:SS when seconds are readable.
**1:06**
